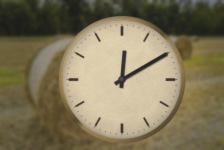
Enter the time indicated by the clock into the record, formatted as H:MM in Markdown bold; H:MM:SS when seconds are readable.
**12:10**
